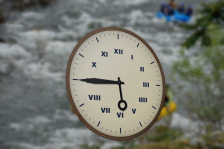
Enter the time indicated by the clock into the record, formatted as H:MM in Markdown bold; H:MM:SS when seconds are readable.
**5:45**
